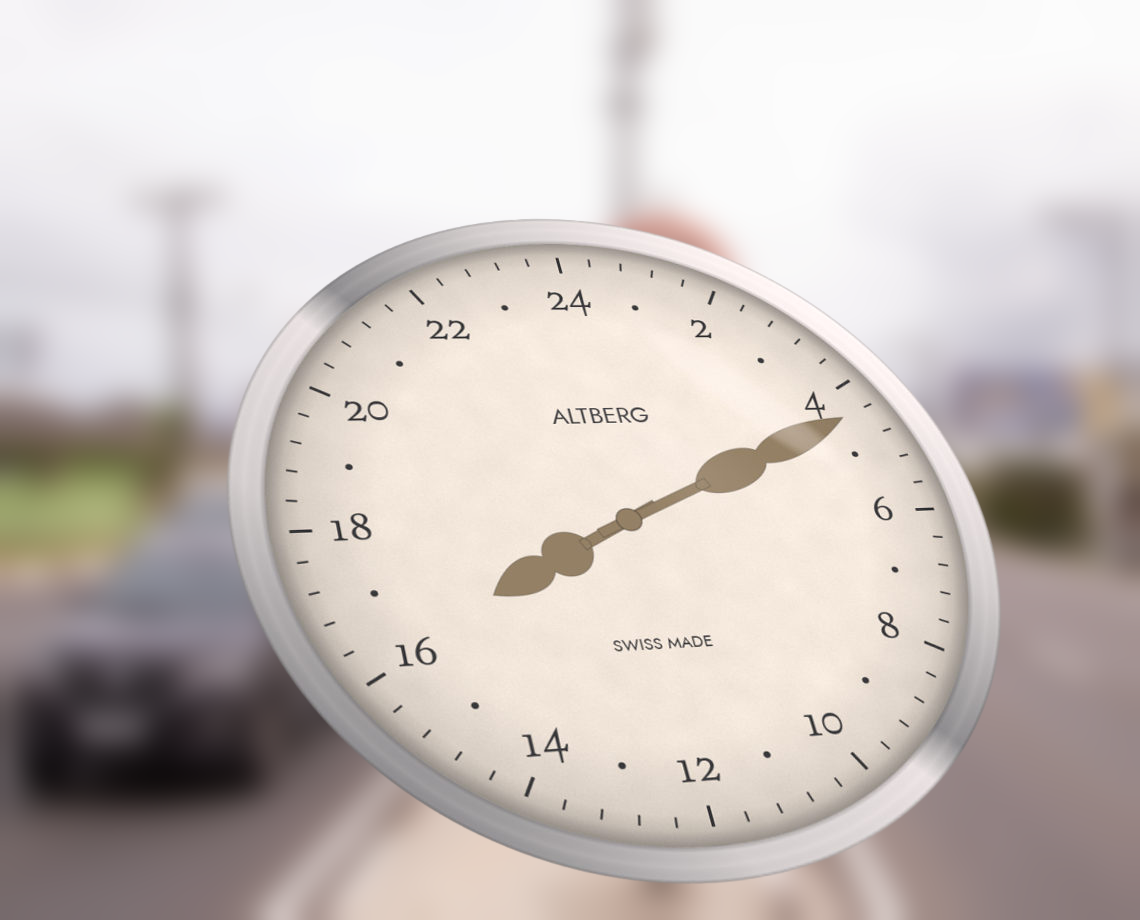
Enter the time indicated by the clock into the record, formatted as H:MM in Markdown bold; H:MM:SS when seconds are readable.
**16:11**
